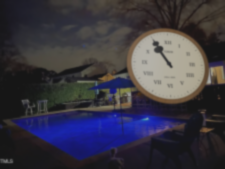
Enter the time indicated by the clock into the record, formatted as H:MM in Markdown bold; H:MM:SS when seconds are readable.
**10:55**
